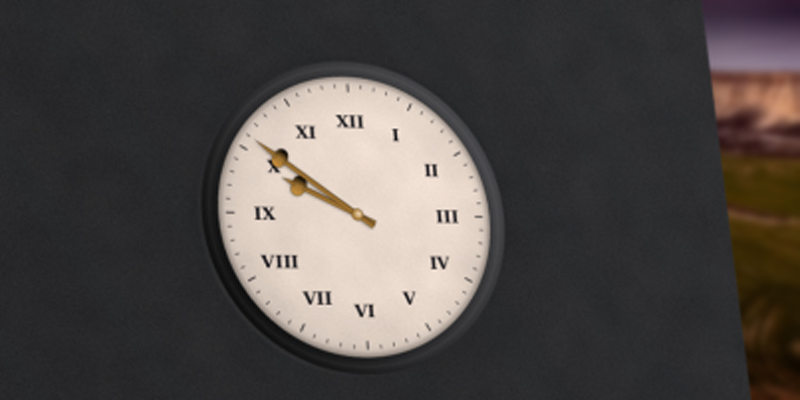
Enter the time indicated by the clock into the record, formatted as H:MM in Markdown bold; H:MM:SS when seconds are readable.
**9:51**
